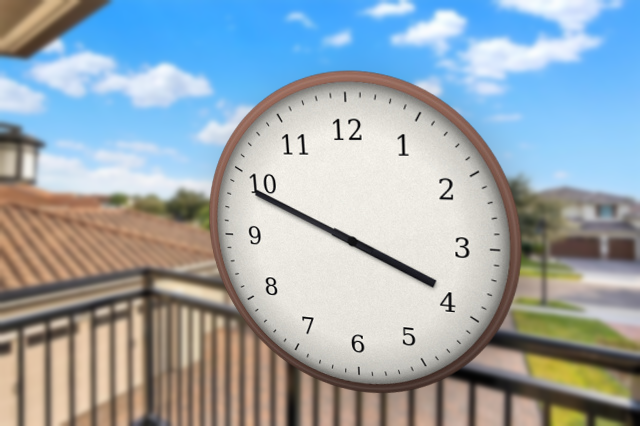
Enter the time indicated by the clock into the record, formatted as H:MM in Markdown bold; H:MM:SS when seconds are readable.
**3:49**
